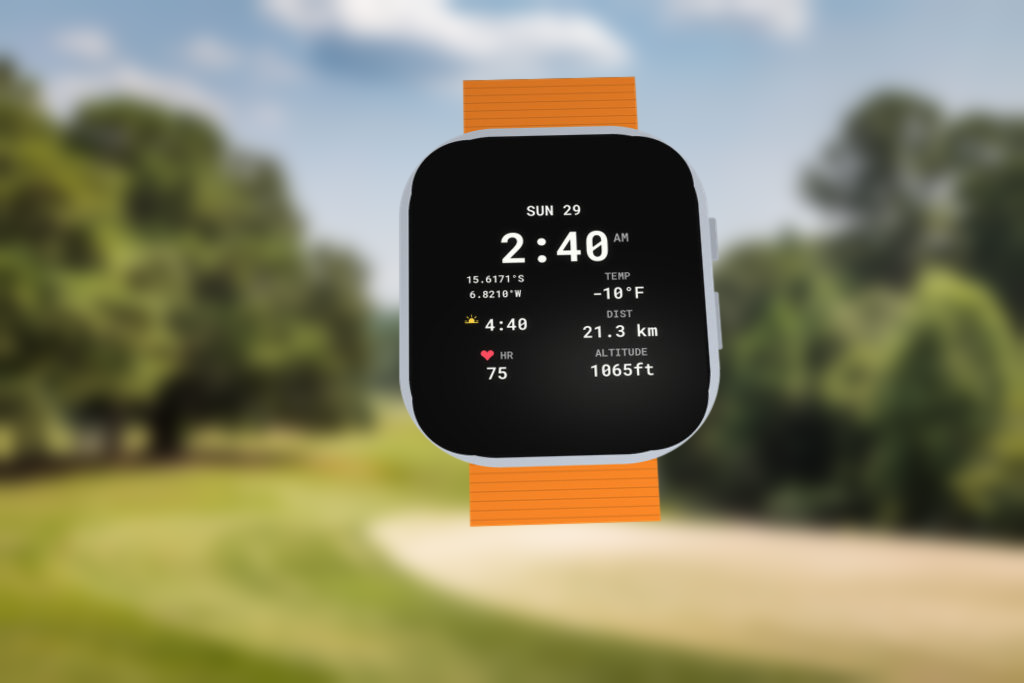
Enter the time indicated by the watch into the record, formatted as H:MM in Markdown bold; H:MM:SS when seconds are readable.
**2:40**
